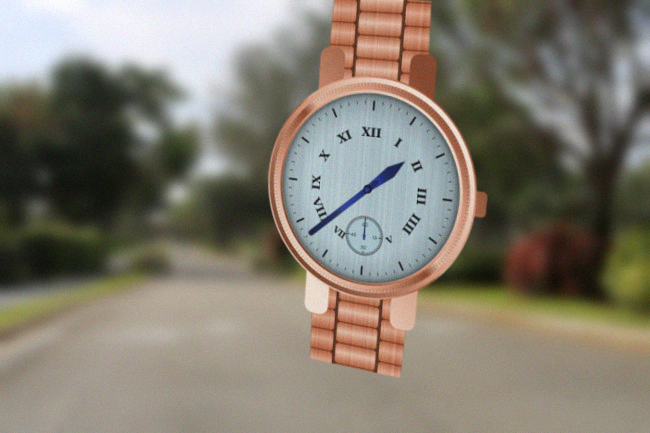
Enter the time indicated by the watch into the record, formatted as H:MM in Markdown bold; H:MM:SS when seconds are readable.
**1:38**
